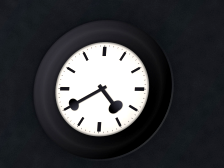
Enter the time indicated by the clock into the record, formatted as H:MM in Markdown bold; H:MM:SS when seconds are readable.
**4:40**
